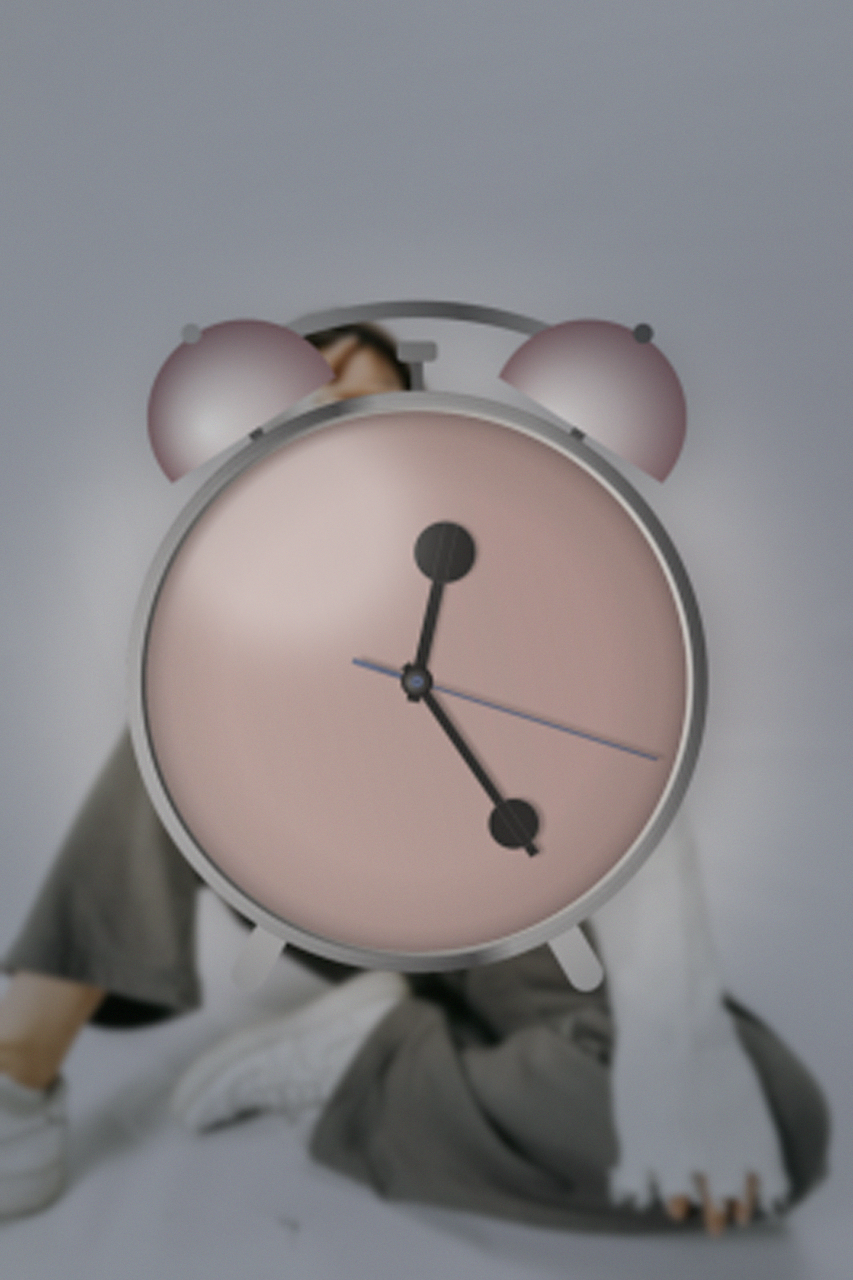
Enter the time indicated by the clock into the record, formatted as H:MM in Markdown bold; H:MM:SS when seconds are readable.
**12:24:18**
